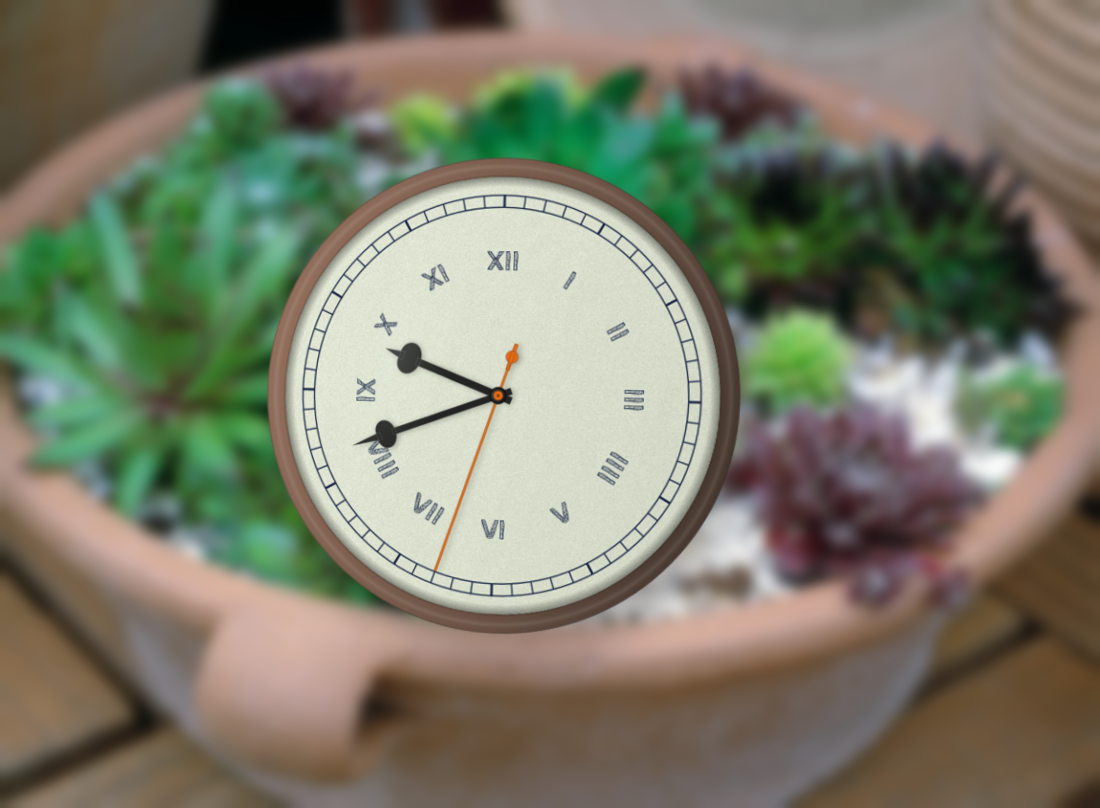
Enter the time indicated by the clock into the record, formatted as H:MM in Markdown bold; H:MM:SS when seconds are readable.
**9:41:33**
